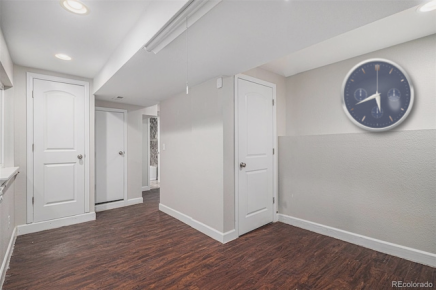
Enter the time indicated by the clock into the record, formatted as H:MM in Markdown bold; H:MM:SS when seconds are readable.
**5:41**
